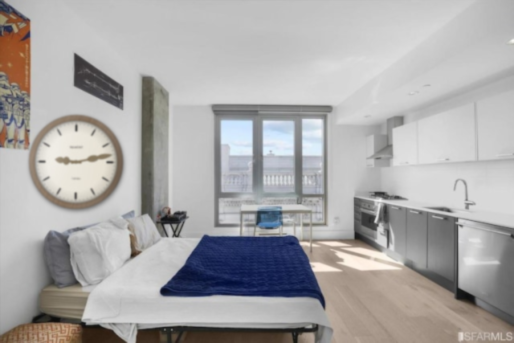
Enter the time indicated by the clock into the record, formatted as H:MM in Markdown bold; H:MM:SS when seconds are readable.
**9:13**
